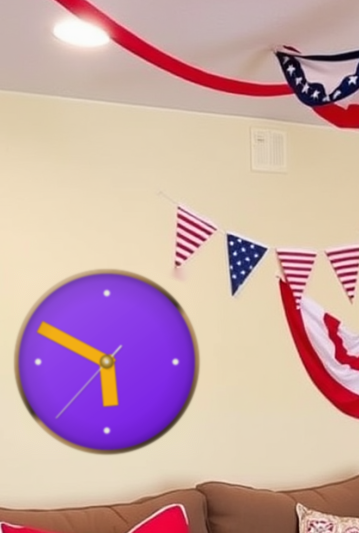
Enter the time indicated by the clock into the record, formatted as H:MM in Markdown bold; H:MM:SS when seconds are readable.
**5:49:37**
